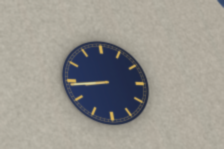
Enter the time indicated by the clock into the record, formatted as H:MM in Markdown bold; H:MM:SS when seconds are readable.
**8:44**
